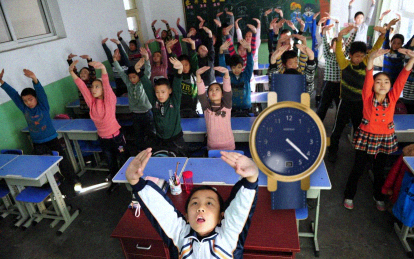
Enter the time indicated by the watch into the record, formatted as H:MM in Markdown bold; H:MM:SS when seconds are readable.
**4:22**
